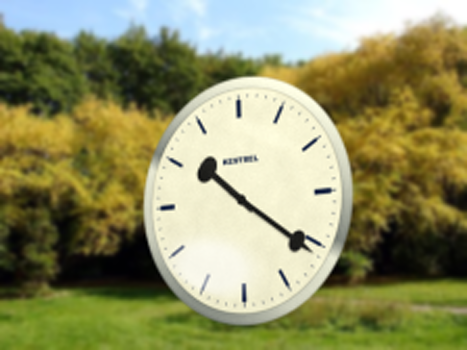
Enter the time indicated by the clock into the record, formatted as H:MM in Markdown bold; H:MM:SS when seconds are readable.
**10:21**
